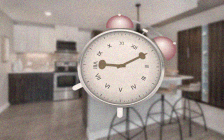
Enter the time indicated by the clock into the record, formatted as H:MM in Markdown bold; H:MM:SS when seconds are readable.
**8:05**
